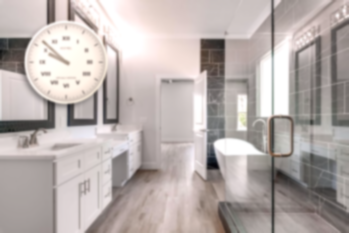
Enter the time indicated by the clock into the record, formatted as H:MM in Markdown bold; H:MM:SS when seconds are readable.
**9:52**
